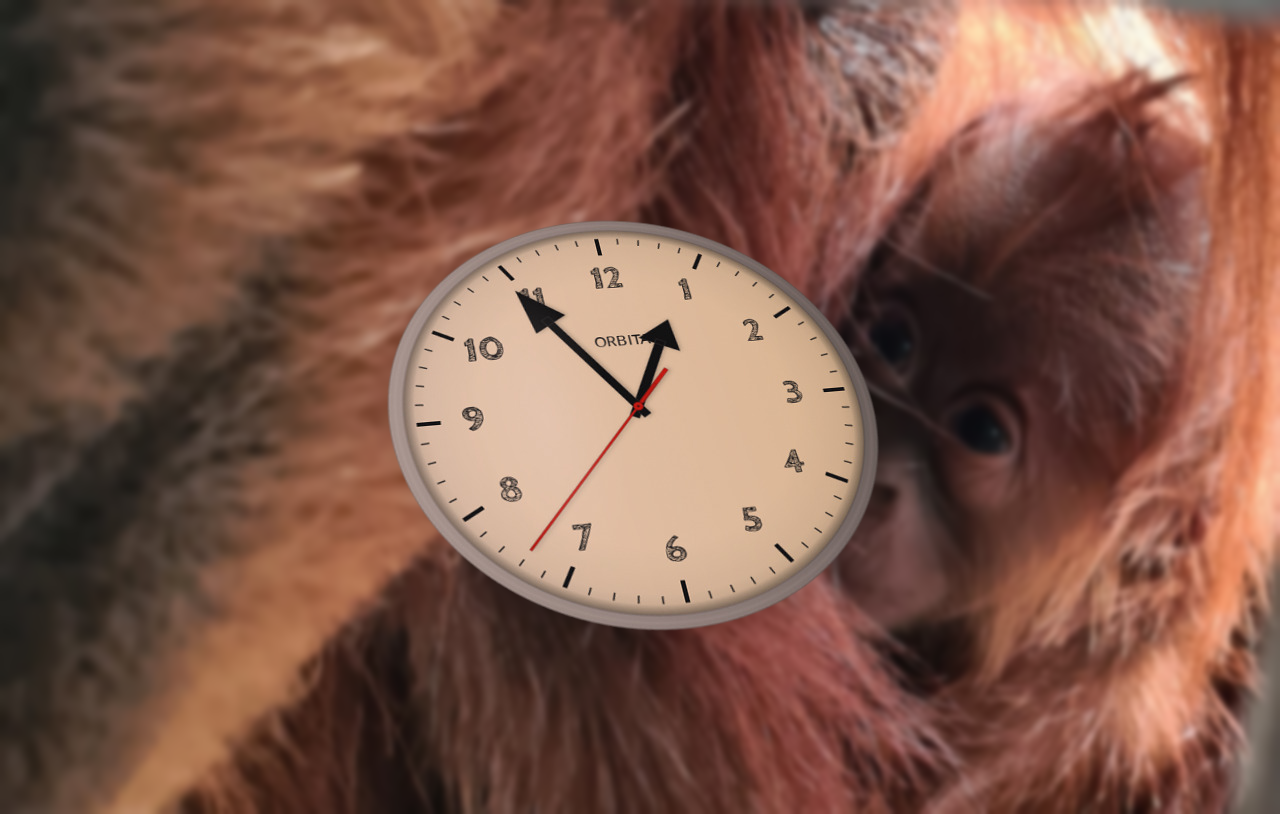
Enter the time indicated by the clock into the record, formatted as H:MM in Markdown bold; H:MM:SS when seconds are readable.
**12:54:37**
